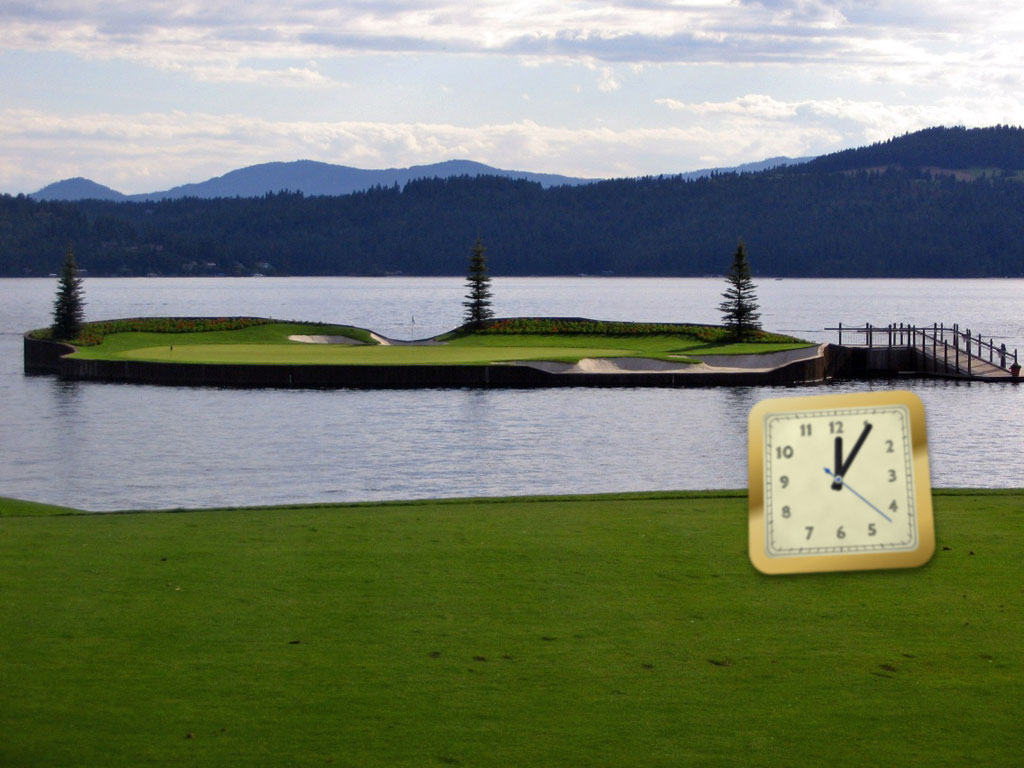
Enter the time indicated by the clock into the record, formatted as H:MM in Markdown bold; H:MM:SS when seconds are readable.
**12:05:22**
